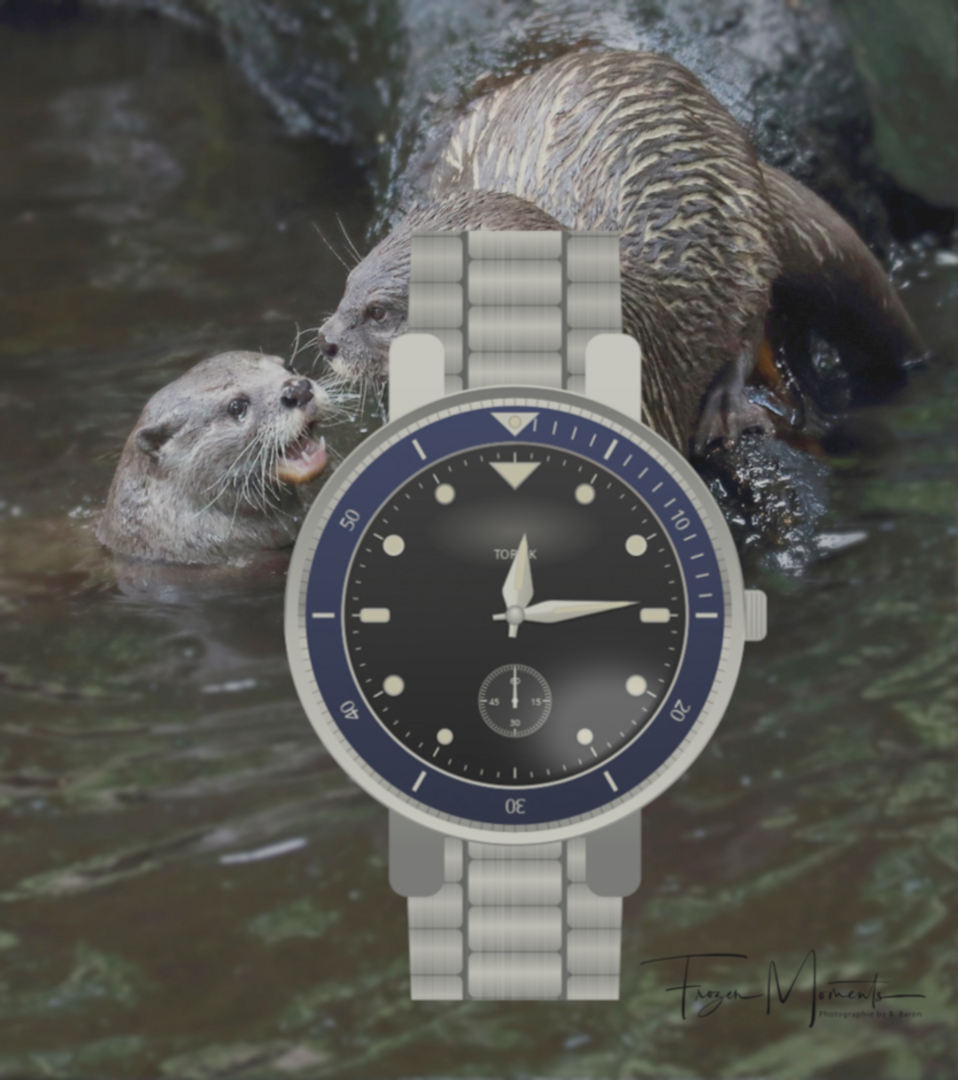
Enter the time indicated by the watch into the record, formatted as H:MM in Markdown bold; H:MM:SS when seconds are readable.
**12:14**
